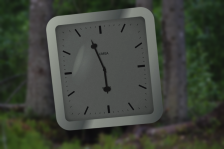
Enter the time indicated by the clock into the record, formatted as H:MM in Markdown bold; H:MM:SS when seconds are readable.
**5:57**
